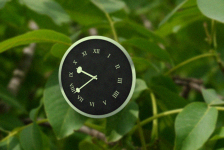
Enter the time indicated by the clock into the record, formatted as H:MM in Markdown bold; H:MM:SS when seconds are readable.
**9:38**
